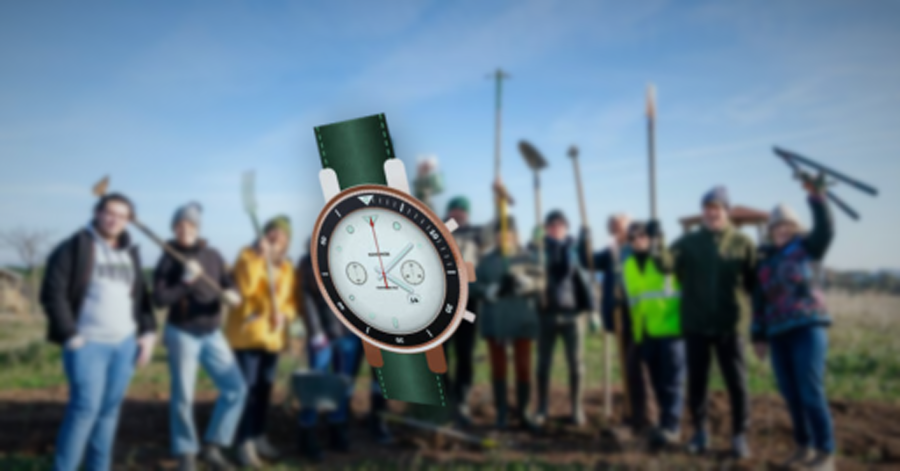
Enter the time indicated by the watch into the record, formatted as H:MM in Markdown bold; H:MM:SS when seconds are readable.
**4:09**
